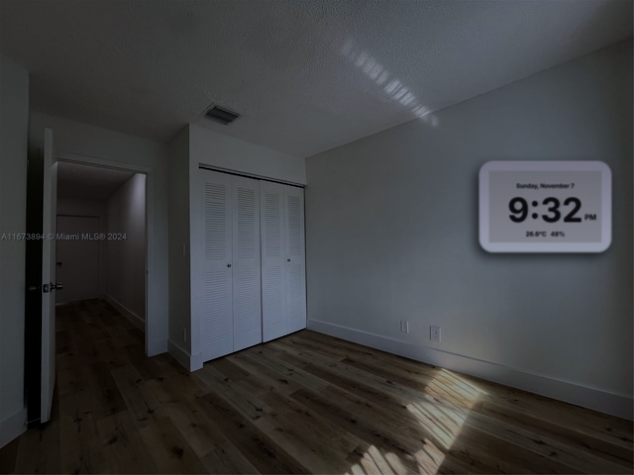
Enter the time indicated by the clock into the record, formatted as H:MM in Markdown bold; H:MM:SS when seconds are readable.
**9:32**
